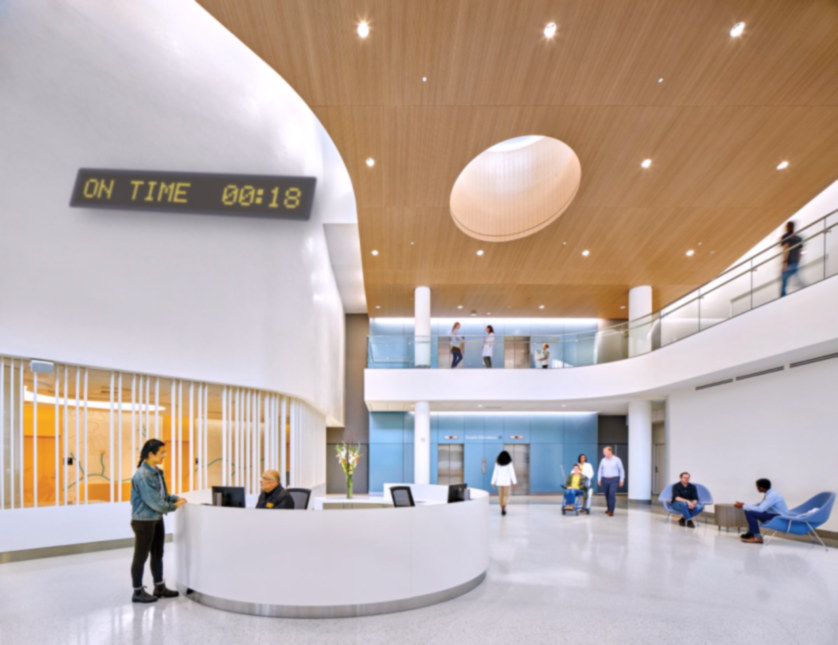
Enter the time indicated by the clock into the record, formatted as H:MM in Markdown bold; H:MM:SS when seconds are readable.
**0:18**
